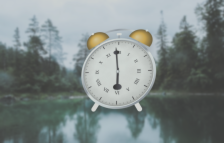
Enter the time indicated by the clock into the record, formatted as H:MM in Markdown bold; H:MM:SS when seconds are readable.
**5:59**
